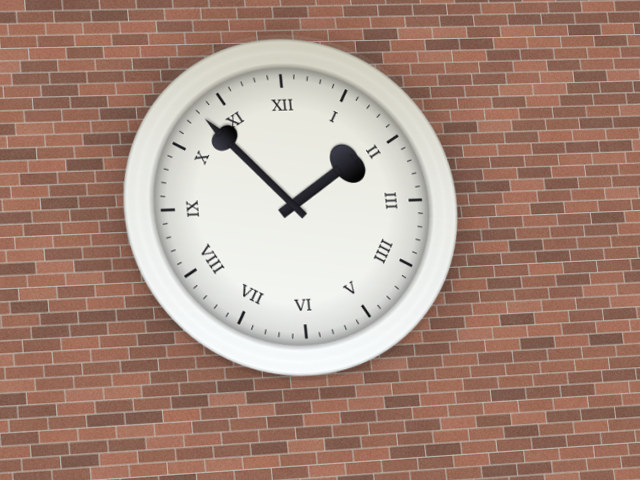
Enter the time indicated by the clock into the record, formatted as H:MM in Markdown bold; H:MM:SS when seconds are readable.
**1:53**
